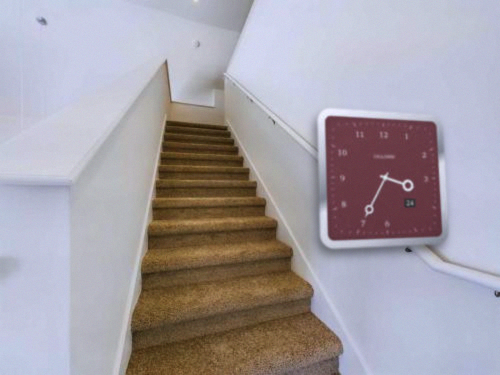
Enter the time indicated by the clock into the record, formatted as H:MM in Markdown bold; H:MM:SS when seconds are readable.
**3:35**
